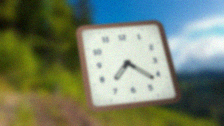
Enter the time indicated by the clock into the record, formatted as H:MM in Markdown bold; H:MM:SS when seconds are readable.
**7:22**
